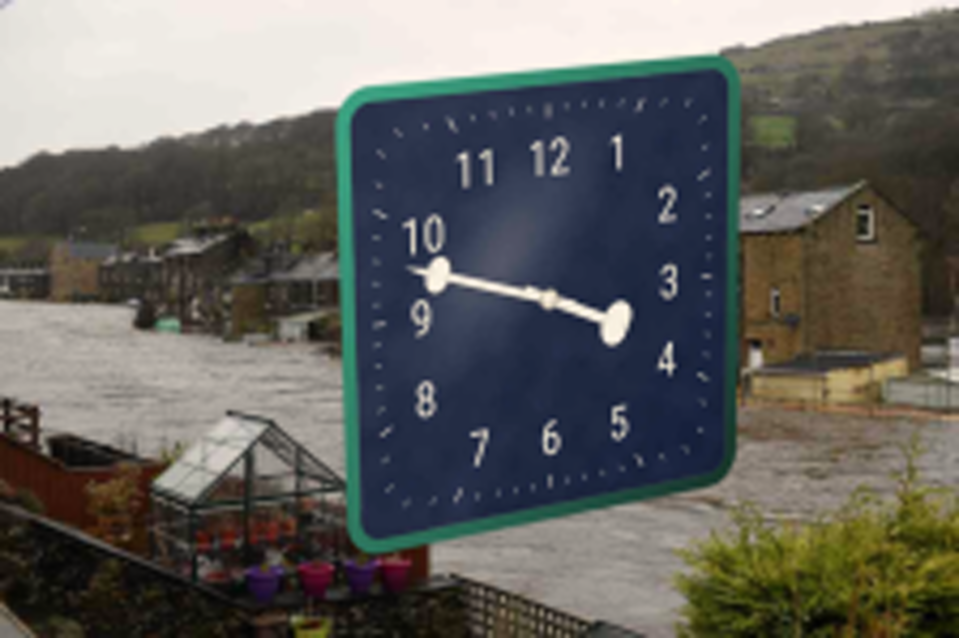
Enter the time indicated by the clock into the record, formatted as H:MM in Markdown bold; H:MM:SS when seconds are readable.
**3:48**
